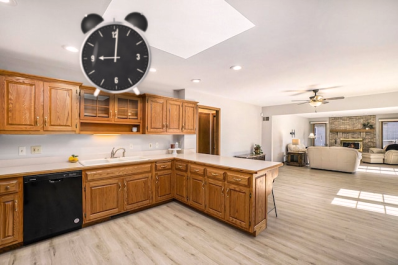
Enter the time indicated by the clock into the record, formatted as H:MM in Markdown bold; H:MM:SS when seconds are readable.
**9:01**
